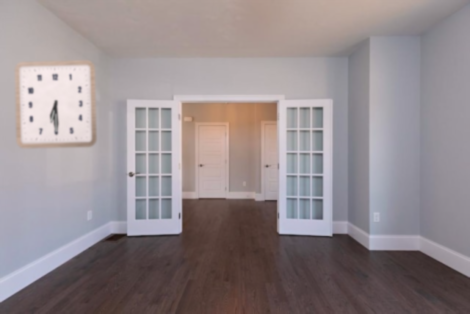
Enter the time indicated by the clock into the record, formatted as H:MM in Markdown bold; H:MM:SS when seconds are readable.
**6:30**
